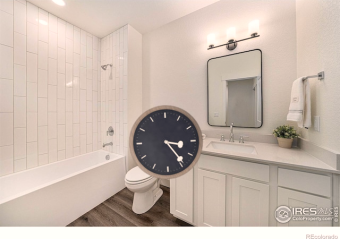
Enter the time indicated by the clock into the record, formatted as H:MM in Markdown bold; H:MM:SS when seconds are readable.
**3:24**
